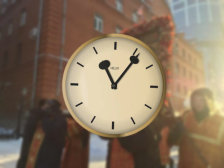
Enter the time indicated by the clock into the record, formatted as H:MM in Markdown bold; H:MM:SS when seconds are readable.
**11:06**
